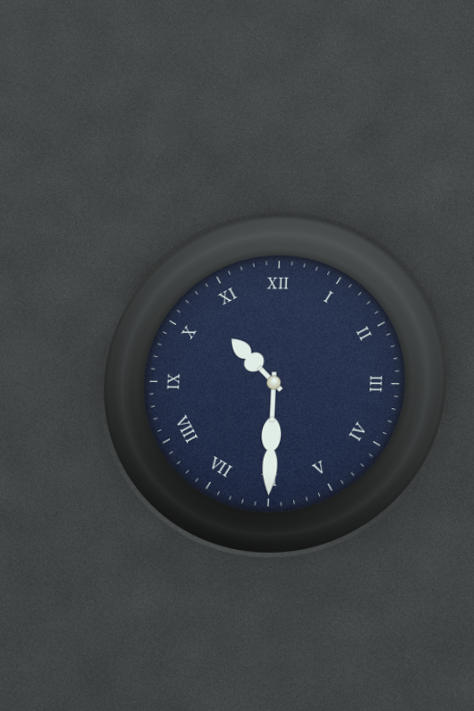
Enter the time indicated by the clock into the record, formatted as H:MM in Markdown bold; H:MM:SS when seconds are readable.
**10:30**
